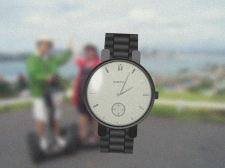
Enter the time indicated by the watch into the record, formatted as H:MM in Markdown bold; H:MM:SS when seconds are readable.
**2:04**
